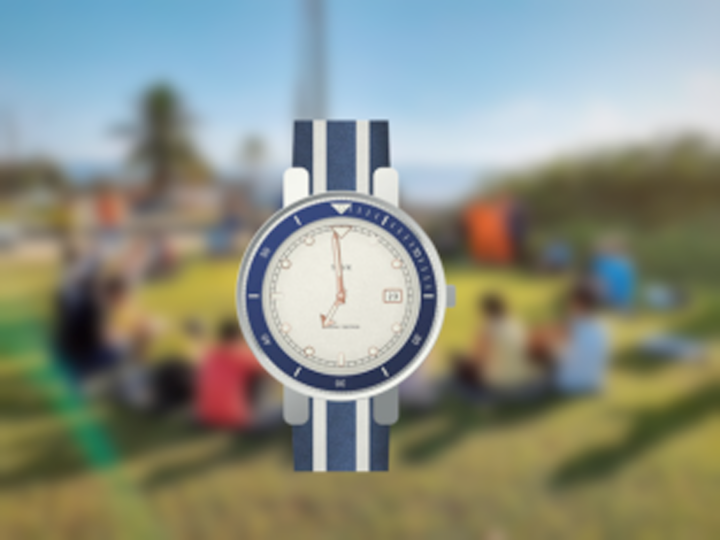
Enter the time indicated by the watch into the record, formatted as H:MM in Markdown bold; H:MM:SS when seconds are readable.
**6:59**
